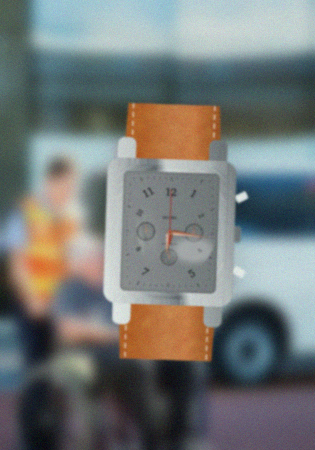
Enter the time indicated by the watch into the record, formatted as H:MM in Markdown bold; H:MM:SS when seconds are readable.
**6:16**
